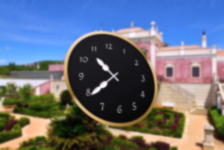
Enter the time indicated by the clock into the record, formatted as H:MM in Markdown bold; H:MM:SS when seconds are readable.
**10:39**
